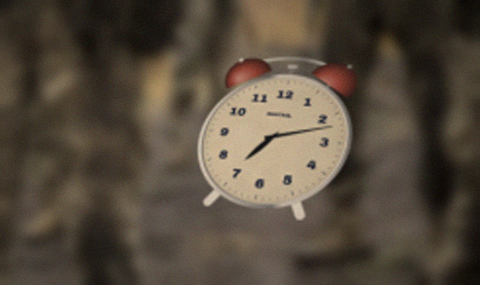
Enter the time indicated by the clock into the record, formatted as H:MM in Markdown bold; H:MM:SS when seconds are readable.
**7:12**
